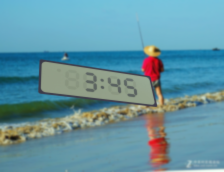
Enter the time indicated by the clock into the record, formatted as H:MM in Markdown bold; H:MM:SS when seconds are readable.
**3:45**
